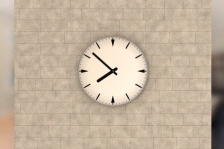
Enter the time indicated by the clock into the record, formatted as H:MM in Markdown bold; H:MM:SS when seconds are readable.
**7:52**
